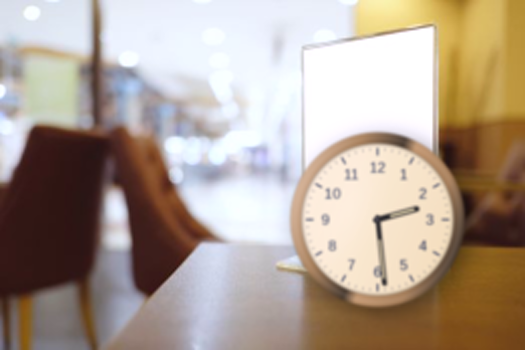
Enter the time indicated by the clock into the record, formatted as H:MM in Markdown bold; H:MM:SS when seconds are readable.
**2:29**
